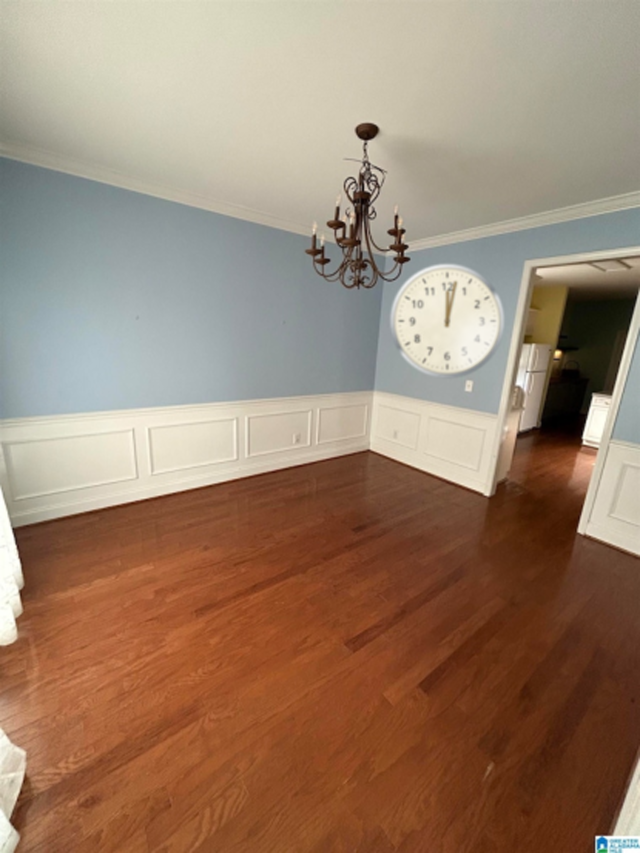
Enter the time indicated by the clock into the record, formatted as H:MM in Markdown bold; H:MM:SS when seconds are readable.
**12:02**
